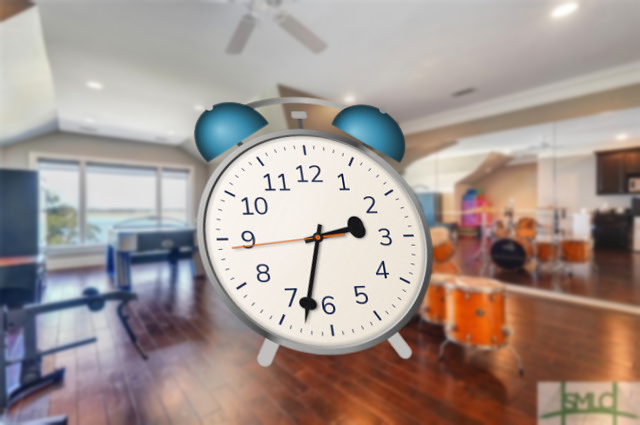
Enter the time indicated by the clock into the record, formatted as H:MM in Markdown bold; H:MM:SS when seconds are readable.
**2:32:44**
